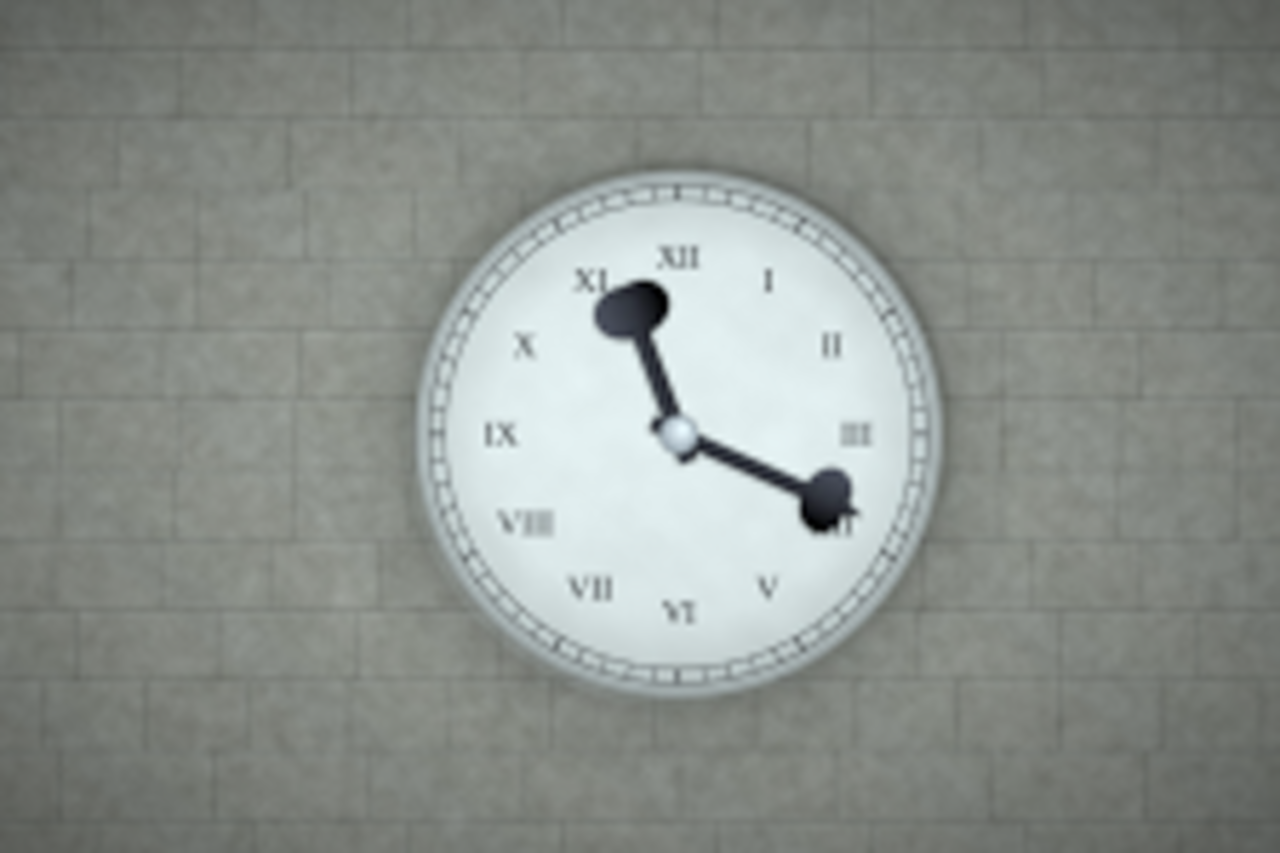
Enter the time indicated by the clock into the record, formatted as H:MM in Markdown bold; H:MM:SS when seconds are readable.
**11:19**
